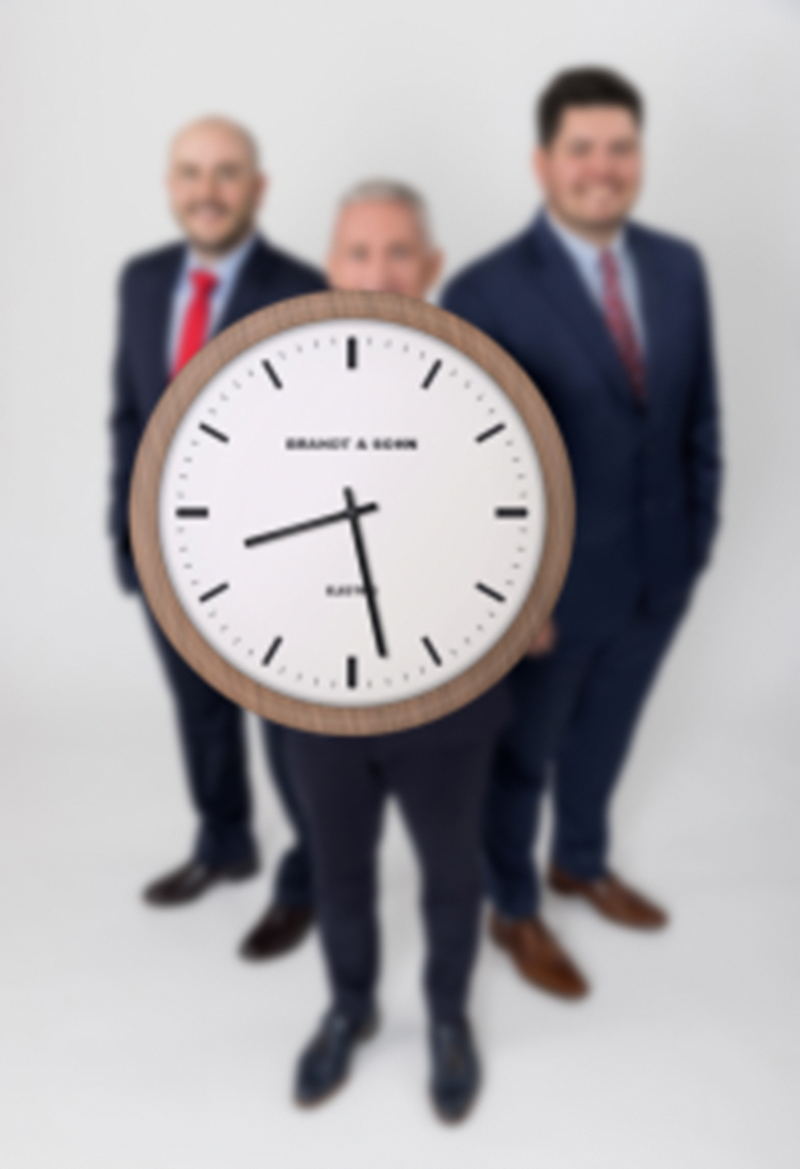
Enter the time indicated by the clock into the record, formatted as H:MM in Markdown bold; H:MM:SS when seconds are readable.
**8:28**
